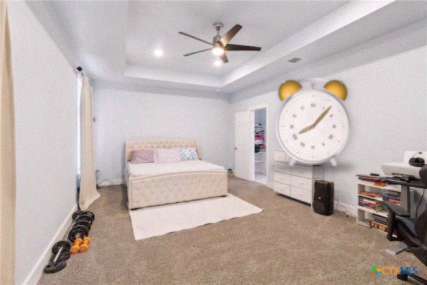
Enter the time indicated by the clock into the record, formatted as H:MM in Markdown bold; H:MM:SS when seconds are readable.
**8:07**
